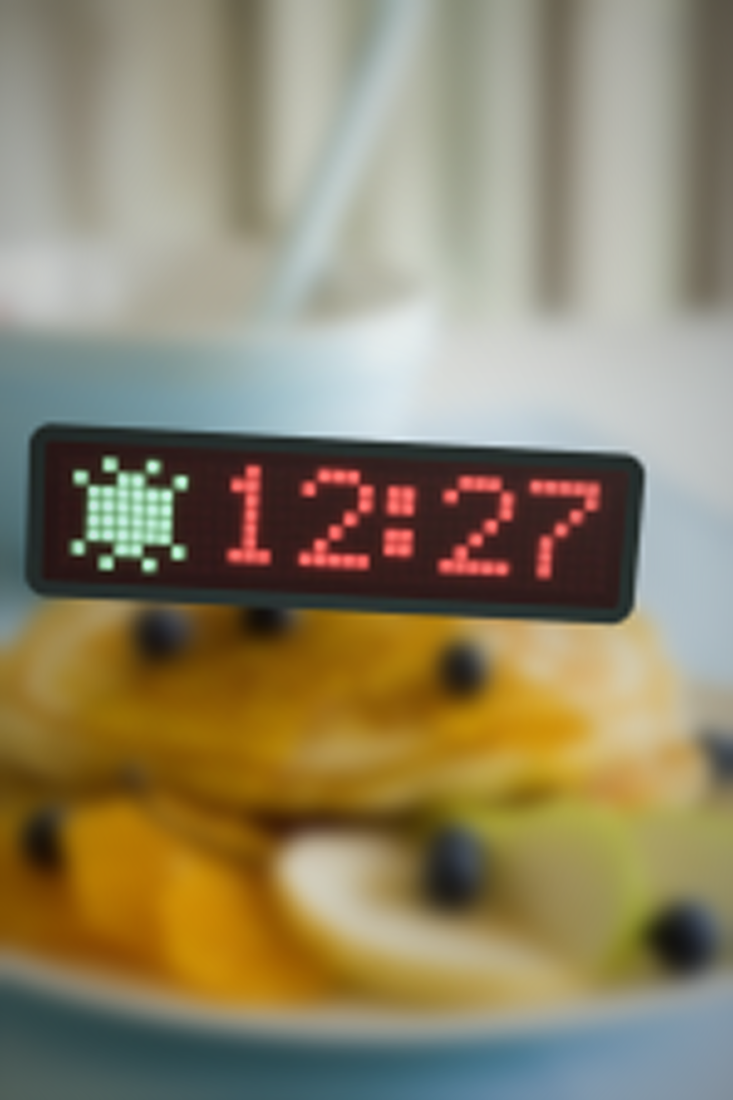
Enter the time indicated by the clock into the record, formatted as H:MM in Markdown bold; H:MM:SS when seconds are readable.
**12:27**
